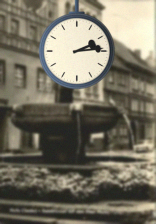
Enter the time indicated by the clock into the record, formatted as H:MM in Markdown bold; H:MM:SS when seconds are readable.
**2:14**
